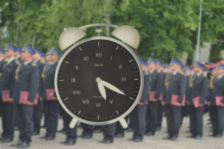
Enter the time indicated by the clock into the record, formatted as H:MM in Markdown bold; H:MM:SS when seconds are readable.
**5:20**
